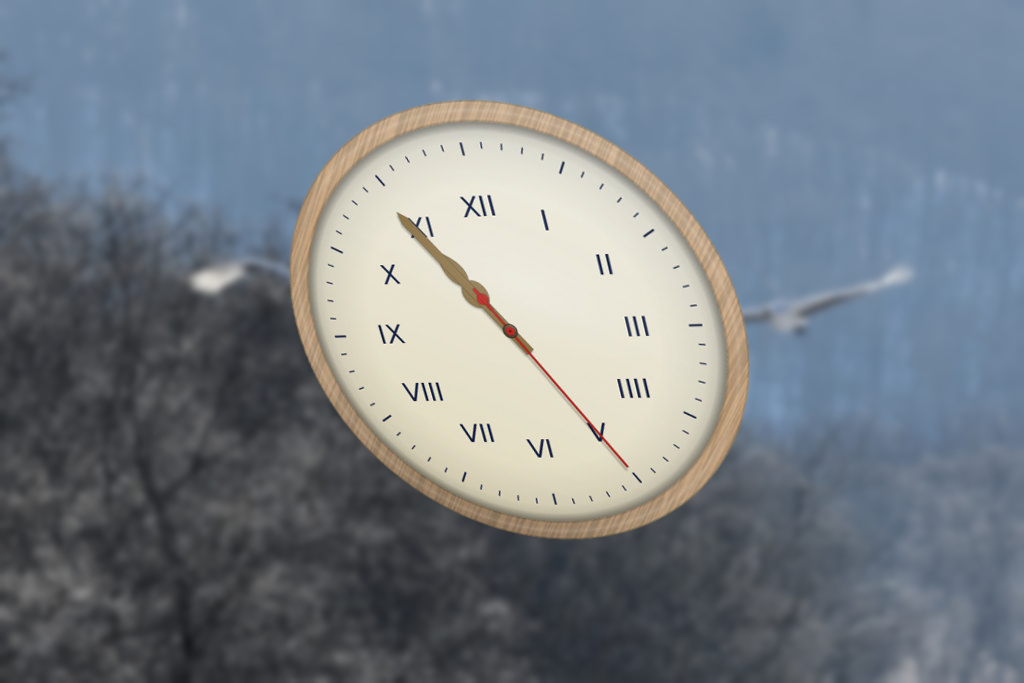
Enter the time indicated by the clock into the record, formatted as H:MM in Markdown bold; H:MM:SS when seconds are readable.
**10:54:25**
